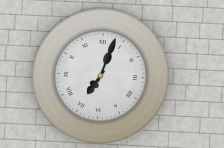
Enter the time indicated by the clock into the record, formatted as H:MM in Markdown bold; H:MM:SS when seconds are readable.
**7:03**
